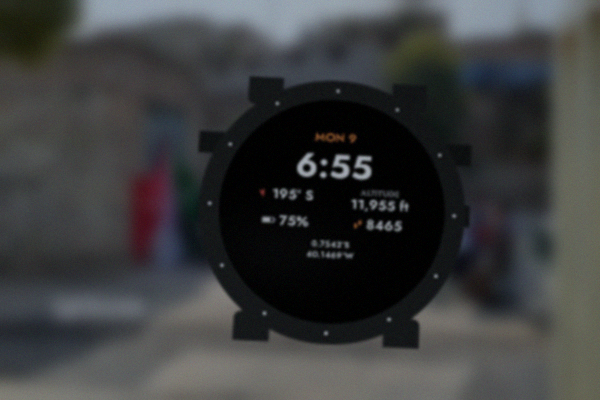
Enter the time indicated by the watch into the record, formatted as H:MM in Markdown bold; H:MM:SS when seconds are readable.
**6:55**
